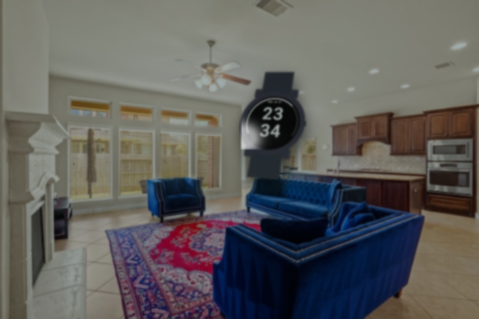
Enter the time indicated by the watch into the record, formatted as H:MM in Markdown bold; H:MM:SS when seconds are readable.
**23:34**
